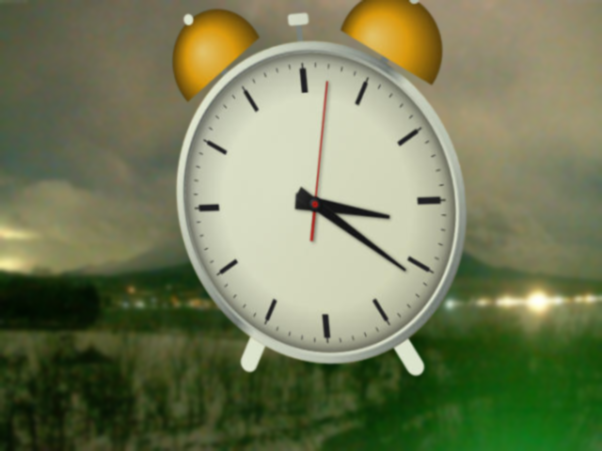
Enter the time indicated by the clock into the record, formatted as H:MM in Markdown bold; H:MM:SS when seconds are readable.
**3:21:02**
